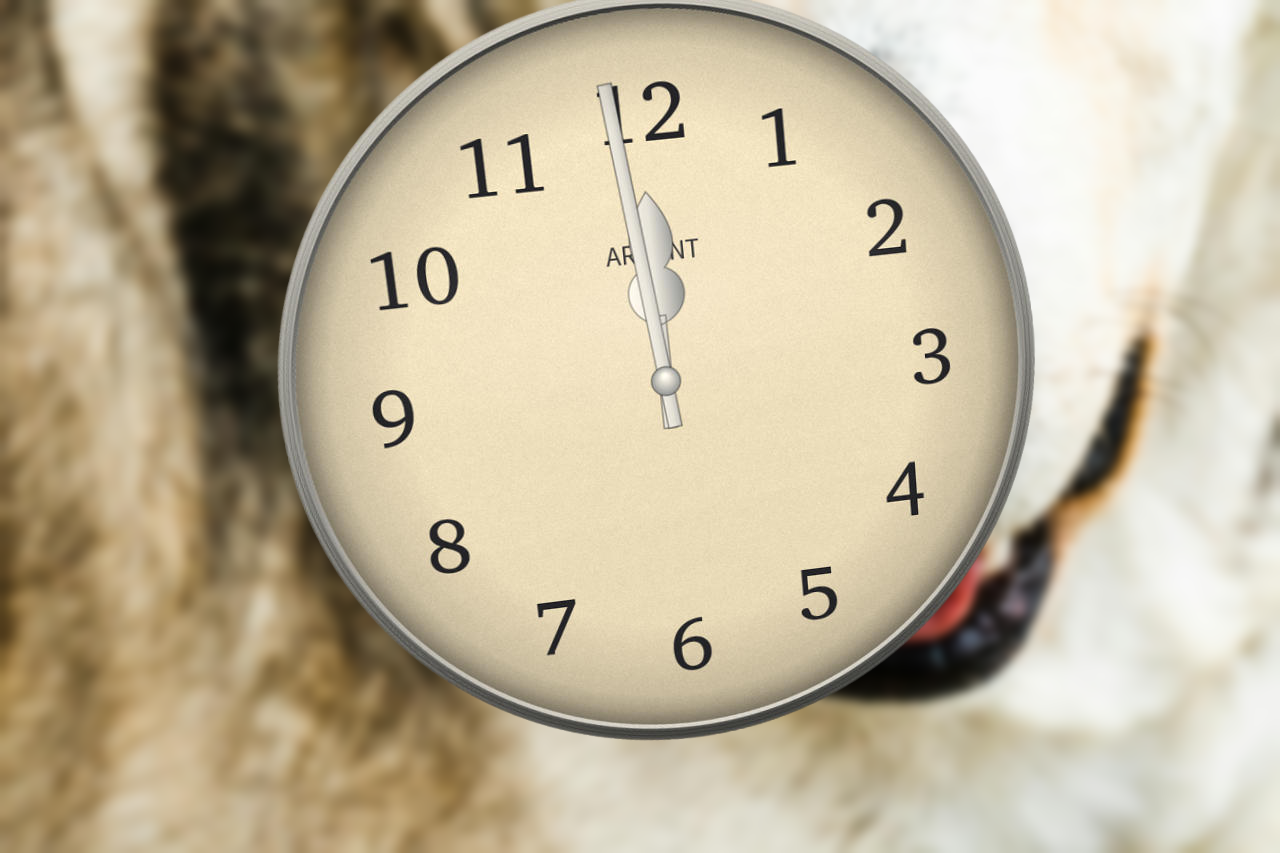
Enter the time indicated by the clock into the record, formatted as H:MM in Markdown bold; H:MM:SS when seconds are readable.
**11:59**
